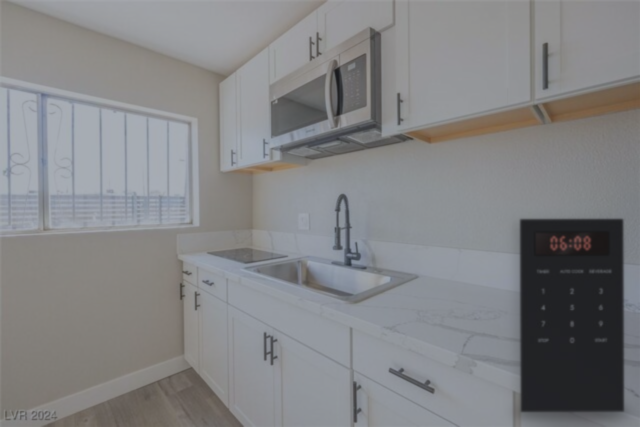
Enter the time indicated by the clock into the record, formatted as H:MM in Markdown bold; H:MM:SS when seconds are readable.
**6:08**
